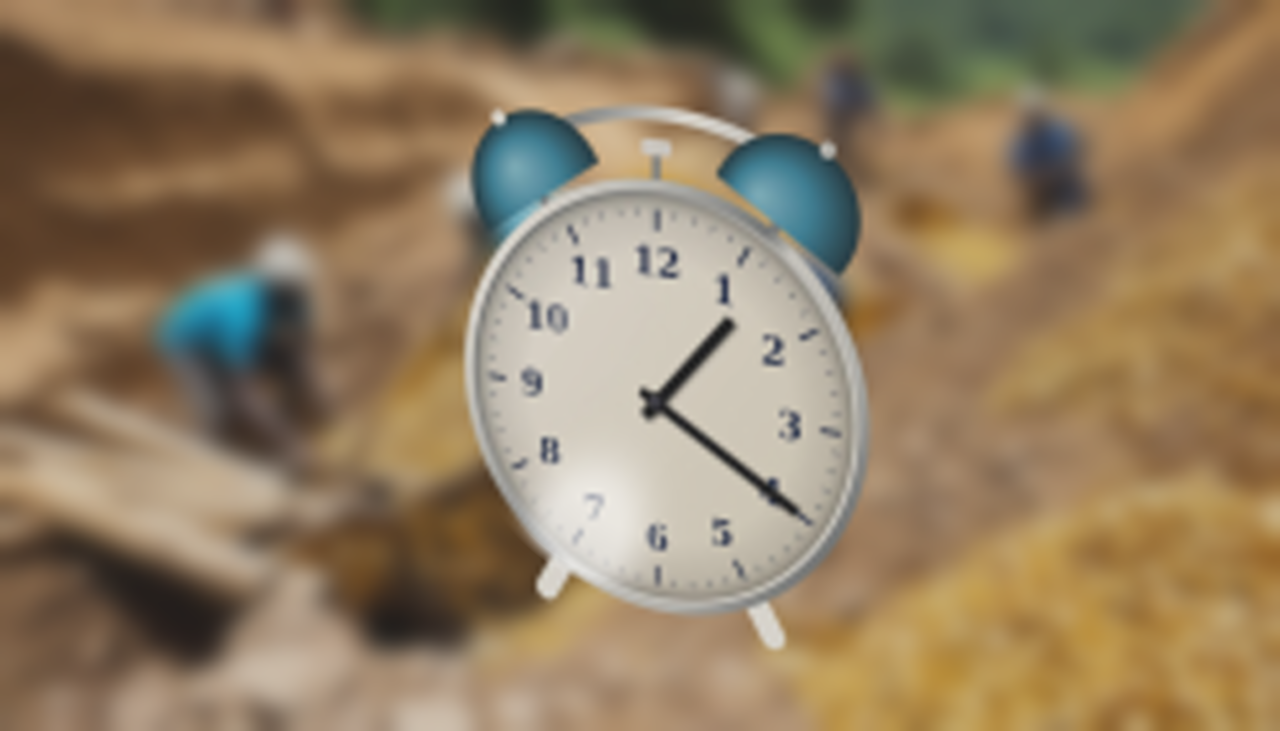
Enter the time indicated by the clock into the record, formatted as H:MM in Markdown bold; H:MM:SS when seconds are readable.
**1:20**
